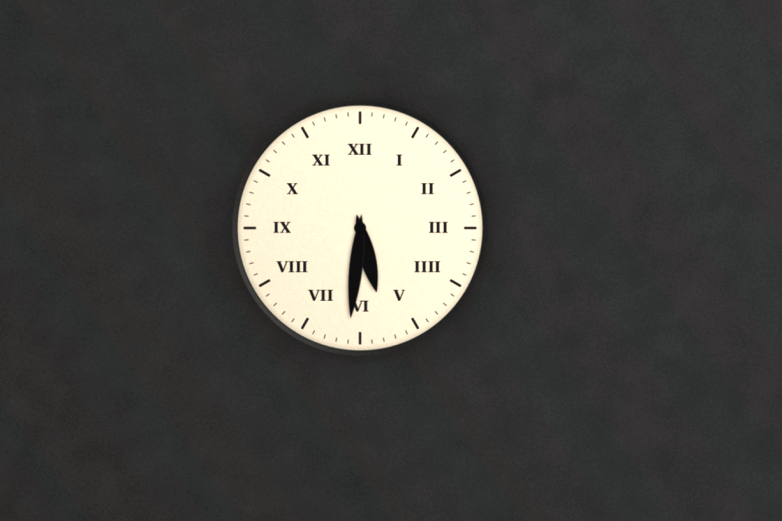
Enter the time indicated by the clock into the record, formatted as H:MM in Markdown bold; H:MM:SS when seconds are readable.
**5:31**
